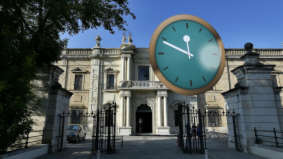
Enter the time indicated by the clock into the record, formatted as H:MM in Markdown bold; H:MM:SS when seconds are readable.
**11:49**
